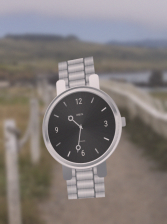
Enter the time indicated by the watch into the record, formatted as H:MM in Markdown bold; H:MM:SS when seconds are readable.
**10:32**
